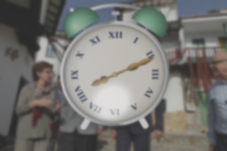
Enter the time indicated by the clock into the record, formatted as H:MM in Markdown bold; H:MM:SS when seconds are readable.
**8:11**
